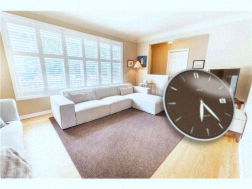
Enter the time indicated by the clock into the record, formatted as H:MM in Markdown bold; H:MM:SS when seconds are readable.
**6:24**
